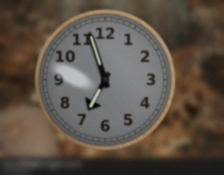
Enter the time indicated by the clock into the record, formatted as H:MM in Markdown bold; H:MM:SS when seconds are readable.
**6:57**
